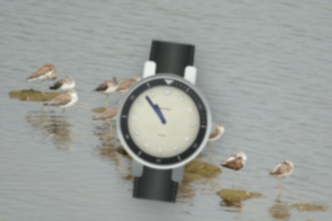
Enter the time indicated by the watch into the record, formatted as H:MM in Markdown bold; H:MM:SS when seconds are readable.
**10:53**
